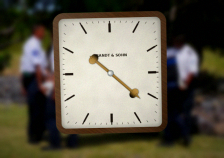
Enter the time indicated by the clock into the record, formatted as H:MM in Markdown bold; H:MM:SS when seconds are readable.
**10:22**
